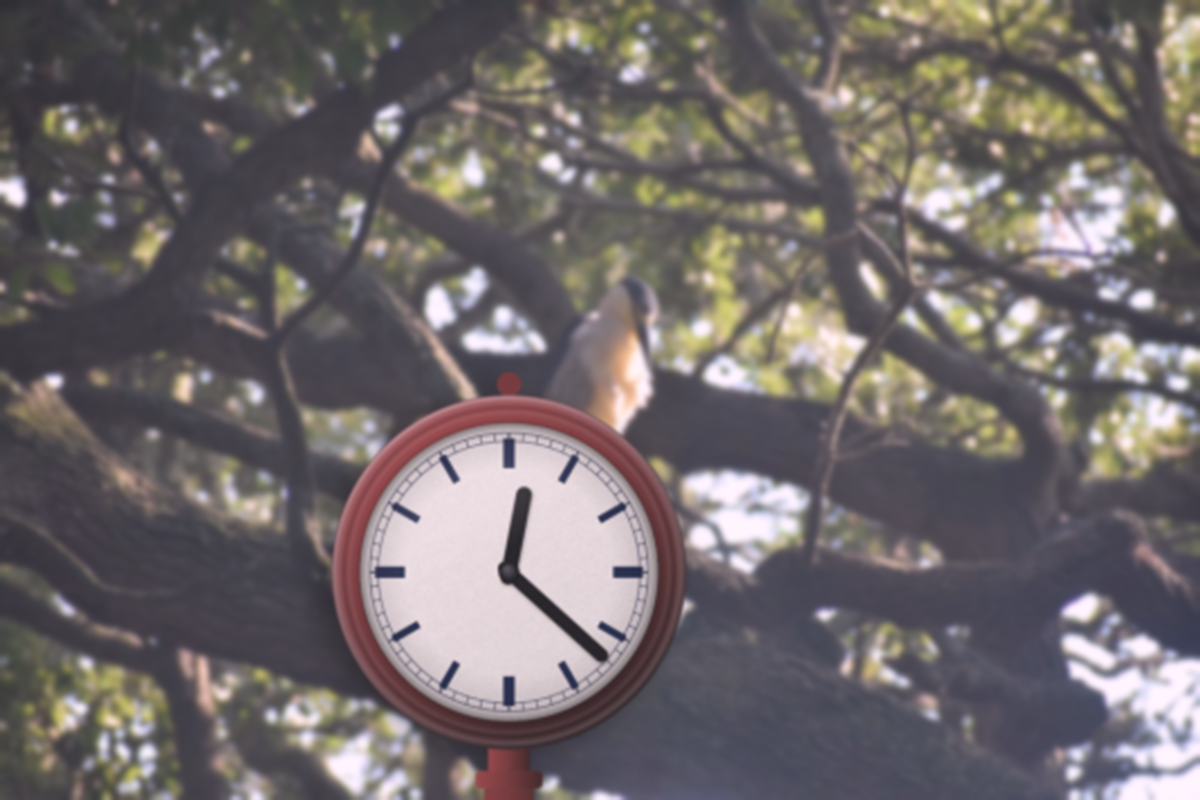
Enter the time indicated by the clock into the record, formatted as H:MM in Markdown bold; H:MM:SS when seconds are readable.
**12:22**
